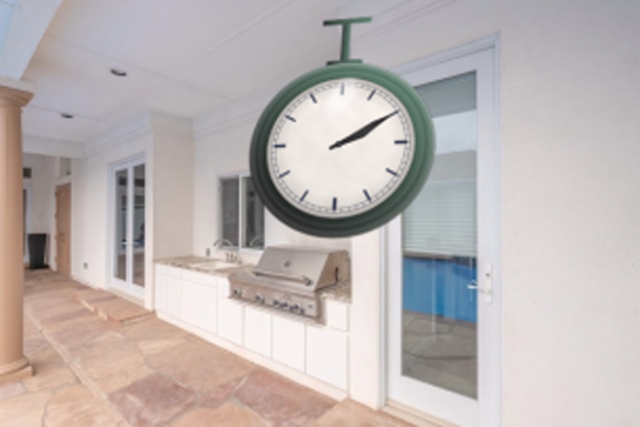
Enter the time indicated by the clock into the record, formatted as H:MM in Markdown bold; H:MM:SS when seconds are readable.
**2:10**
